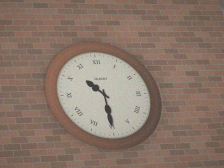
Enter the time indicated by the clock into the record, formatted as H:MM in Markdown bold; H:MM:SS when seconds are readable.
**10:30**
